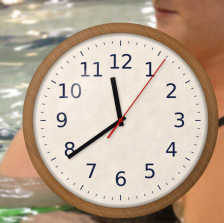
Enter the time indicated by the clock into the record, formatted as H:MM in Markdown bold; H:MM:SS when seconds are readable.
**11:39:06**
